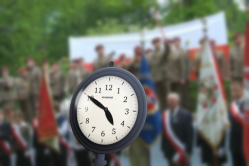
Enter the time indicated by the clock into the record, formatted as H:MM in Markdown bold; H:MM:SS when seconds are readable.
**4:50**
